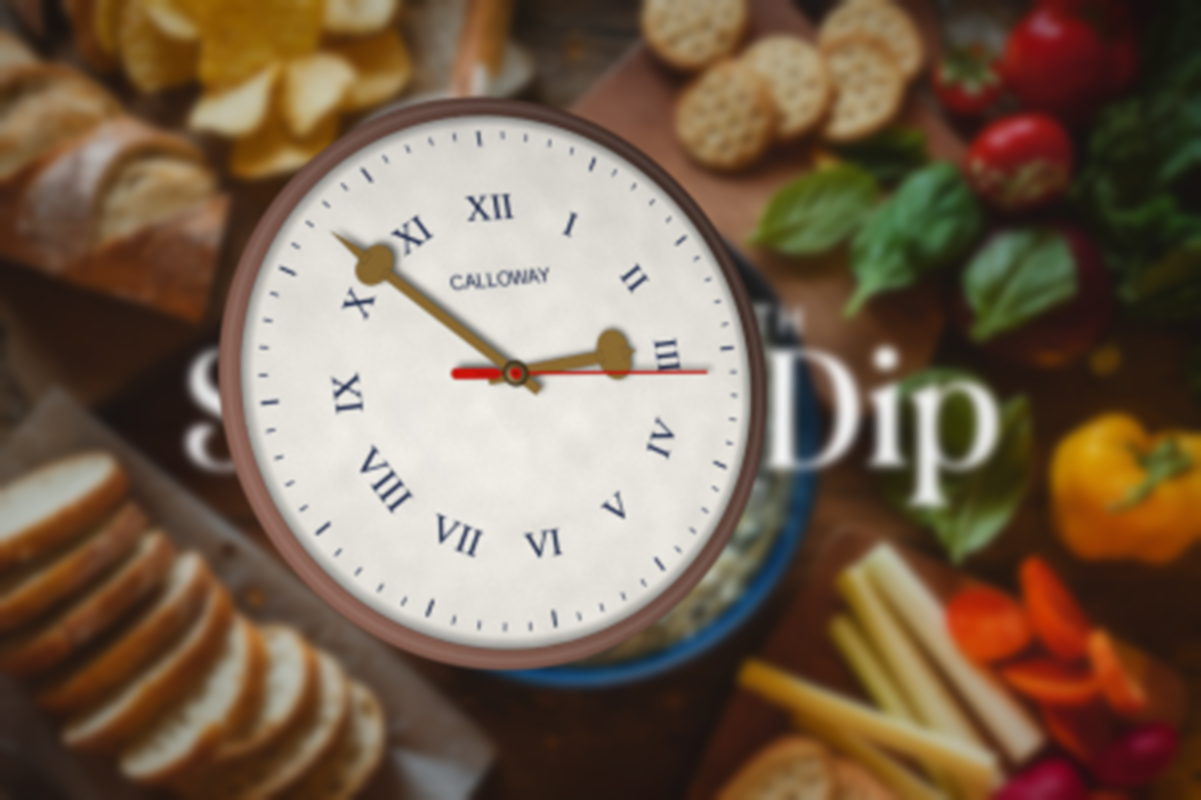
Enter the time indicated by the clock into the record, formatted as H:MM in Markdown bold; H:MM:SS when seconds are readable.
**2:52:16**
